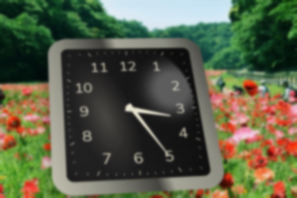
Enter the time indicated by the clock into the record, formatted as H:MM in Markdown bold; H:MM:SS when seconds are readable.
**3:25**
